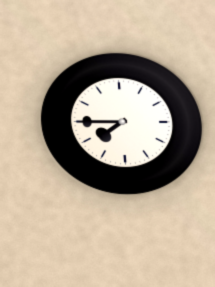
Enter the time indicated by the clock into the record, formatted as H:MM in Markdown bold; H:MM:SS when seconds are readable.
**7:45**
